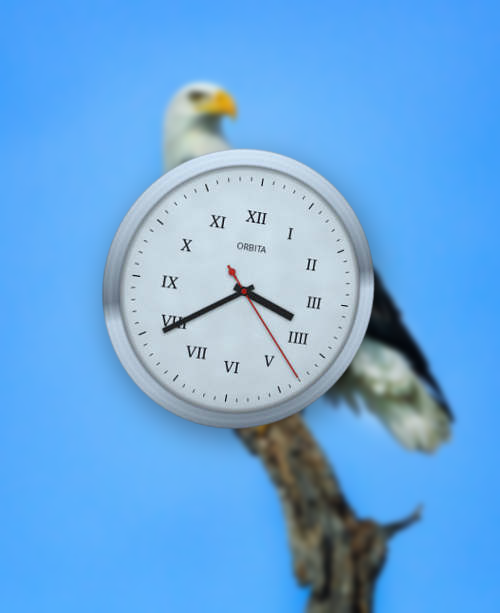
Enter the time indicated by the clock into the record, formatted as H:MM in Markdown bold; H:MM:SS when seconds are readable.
**3:39:23**
